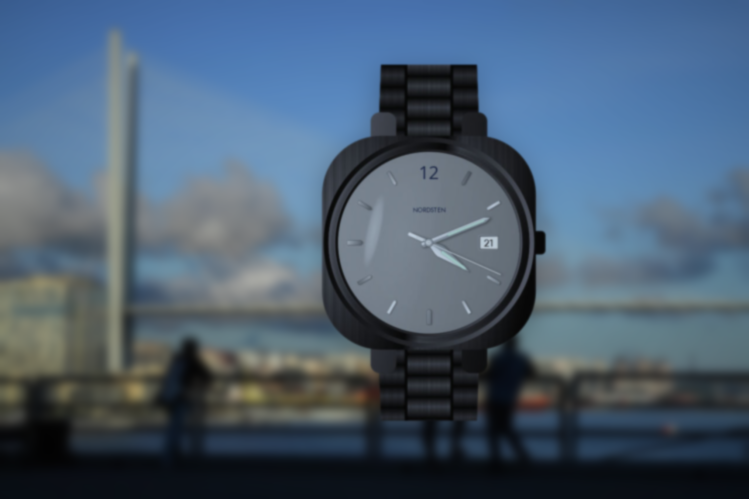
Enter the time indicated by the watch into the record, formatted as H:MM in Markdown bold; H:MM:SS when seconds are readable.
**4:11:19**
